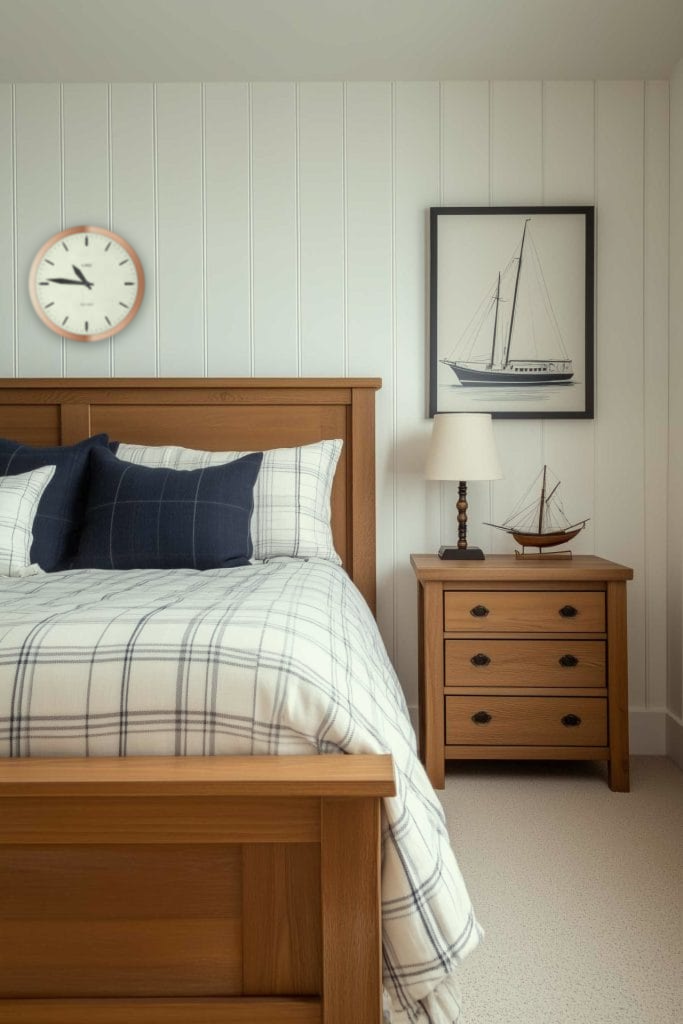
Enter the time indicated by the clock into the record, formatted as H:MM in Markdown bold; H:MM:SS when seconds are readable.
**10:46**
